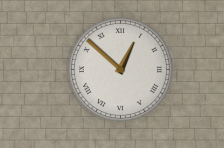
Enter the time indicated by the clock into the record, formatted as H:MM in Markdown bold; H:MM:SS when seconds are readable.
**12:52**
